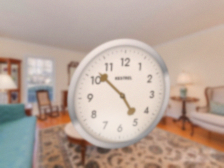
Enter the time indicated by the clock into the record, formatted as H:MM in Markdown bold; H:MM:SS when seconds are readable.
**4:52**
